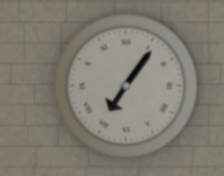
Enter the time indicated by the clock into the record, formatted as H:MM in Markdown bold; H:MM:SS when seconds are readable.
**7:06**
